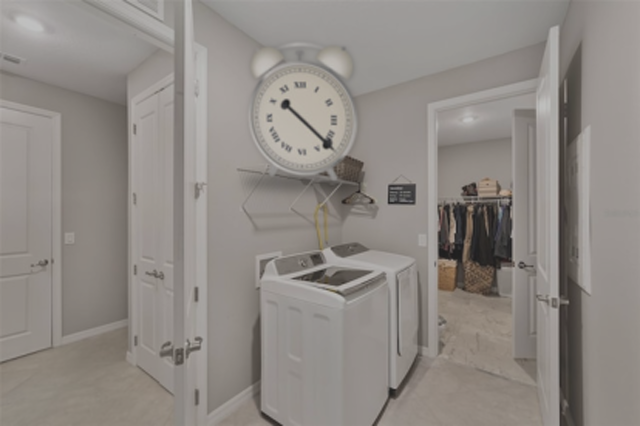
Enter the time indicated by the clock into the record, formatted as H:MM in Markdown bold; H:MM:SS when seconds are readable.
**10:22**
